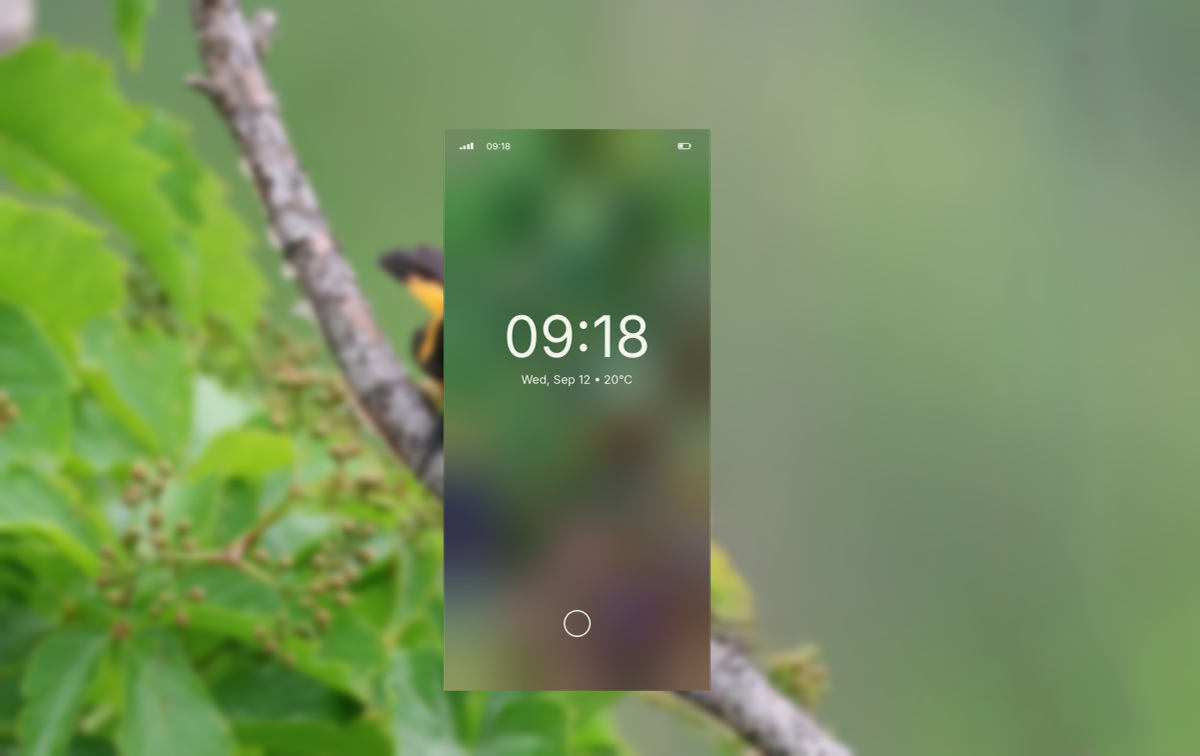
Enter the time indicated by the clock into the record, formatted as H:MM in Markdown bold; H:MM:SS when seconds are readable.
**9:18**
